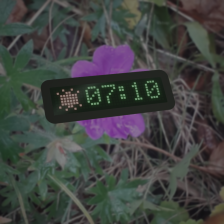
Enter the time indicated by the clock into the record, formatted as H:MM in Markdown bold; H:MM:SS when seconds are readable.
**7:10**
